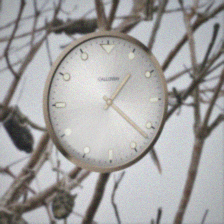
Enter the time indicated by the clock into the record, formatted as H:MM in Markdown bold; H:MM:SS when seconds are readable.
**1:22**
